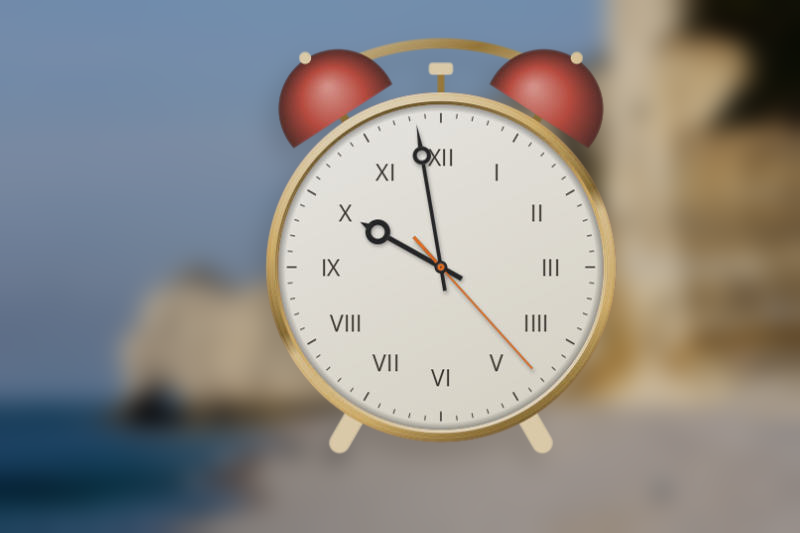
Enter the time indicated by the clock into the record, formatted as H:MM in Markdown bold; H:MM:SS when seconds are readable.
**9:58:23**
